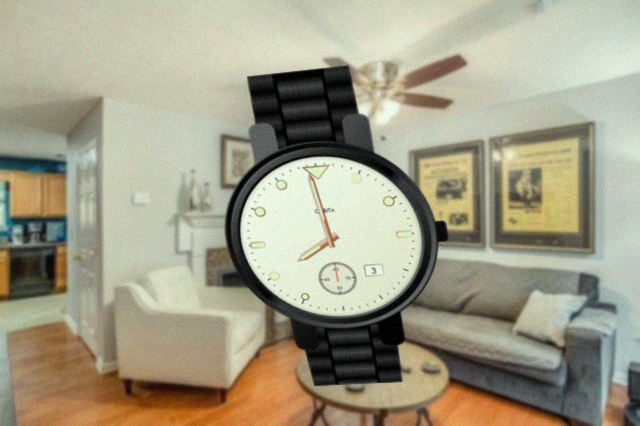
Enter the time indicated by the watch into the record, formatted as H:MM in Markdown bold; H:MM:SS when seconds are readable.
**7:59**
